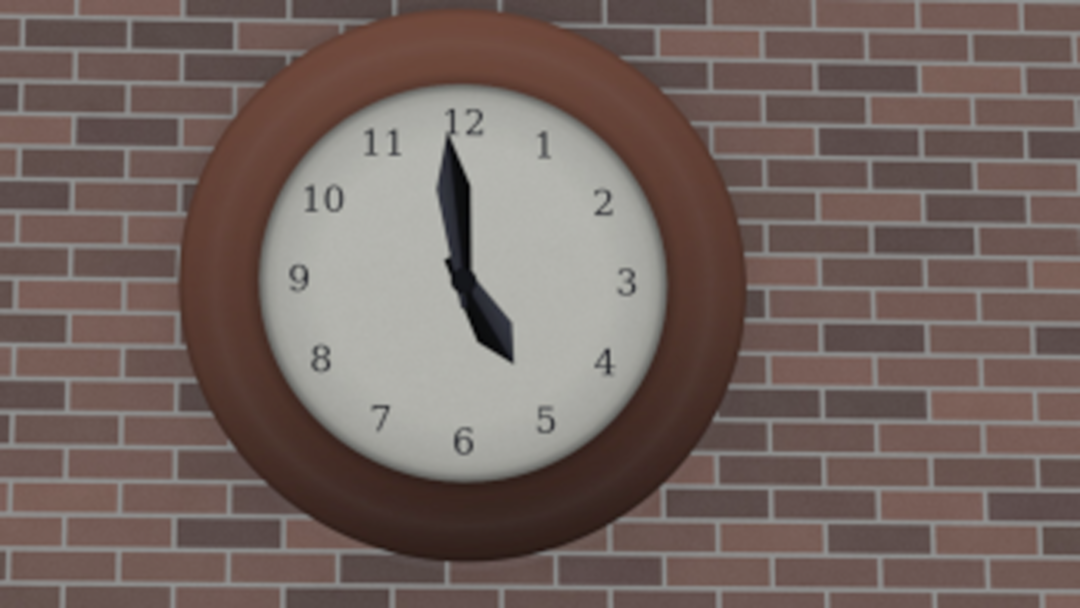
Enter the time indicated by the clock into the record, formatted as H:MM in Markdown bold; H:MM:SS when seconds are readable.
**4:59**
